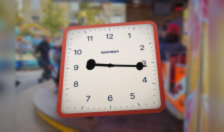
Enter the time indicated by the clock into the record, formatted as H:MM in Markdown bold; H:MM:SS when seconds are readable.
**9:16**
